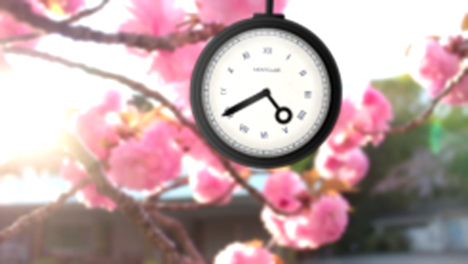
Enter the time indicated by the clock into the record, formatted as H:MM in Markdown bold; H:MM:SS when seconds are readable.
**4:40**
